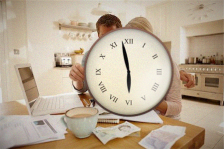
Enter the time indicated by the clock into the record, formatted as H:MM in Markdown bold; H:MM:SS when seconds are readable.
**5:58**
